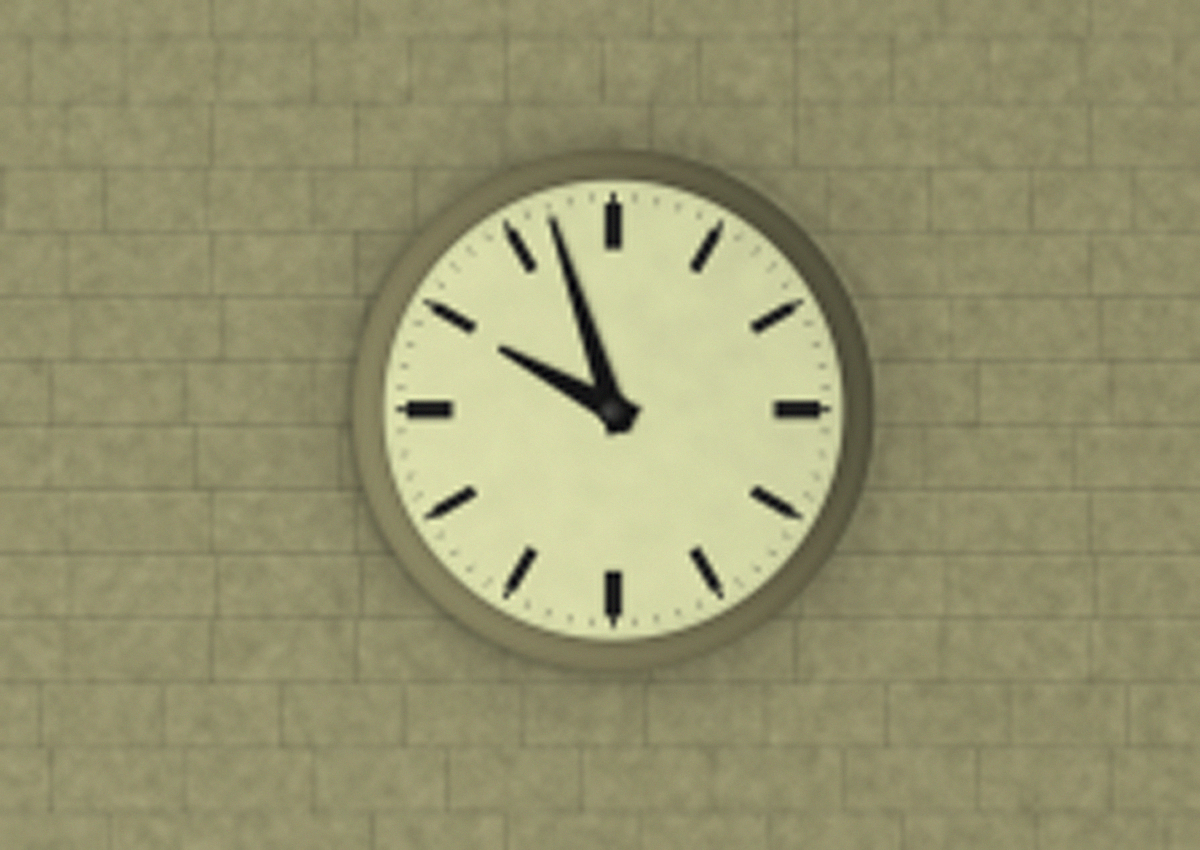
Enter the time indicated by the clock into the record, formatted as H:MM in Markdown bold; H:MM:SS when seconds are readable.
**9:57**
